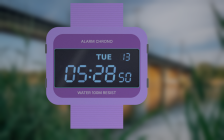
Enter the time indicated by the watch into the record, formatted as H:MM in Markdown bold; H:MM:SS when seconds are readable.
**5:28:50**
